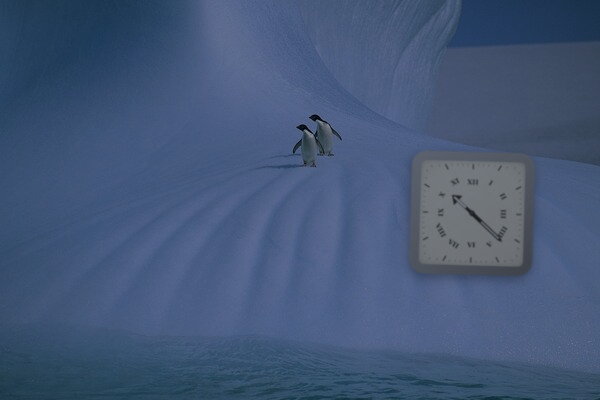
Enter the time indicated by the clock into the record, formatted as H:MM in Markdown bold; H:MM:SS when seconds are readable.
**10:22**
